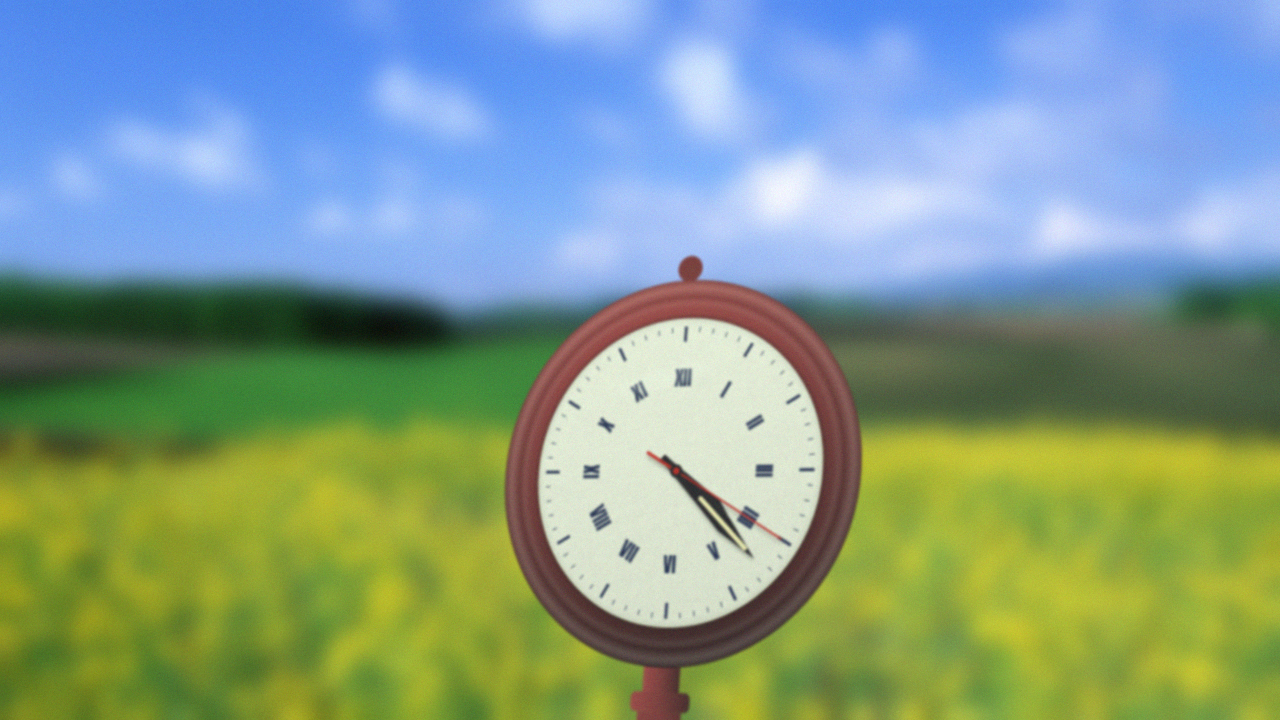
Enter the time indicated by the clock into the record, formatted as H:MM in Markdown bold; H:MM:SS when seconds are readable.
**4:22:20**
